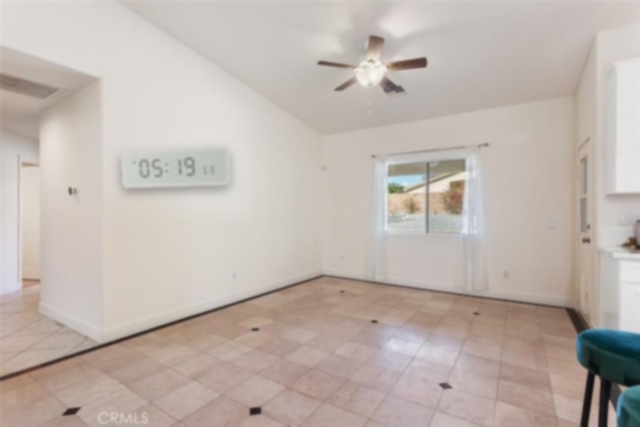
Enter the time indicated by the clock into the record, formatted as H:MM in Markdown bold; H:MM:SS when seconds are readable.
**5:19**
